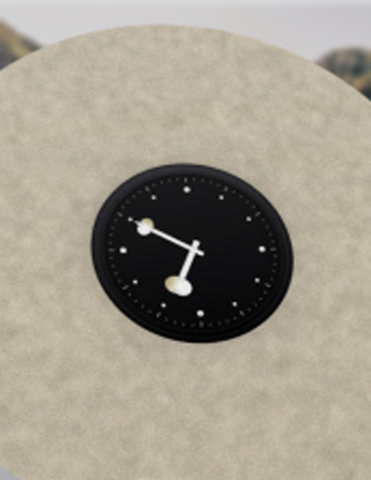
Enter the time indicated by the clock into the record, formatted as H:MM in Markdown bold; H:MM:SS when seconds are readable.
**6:50**
